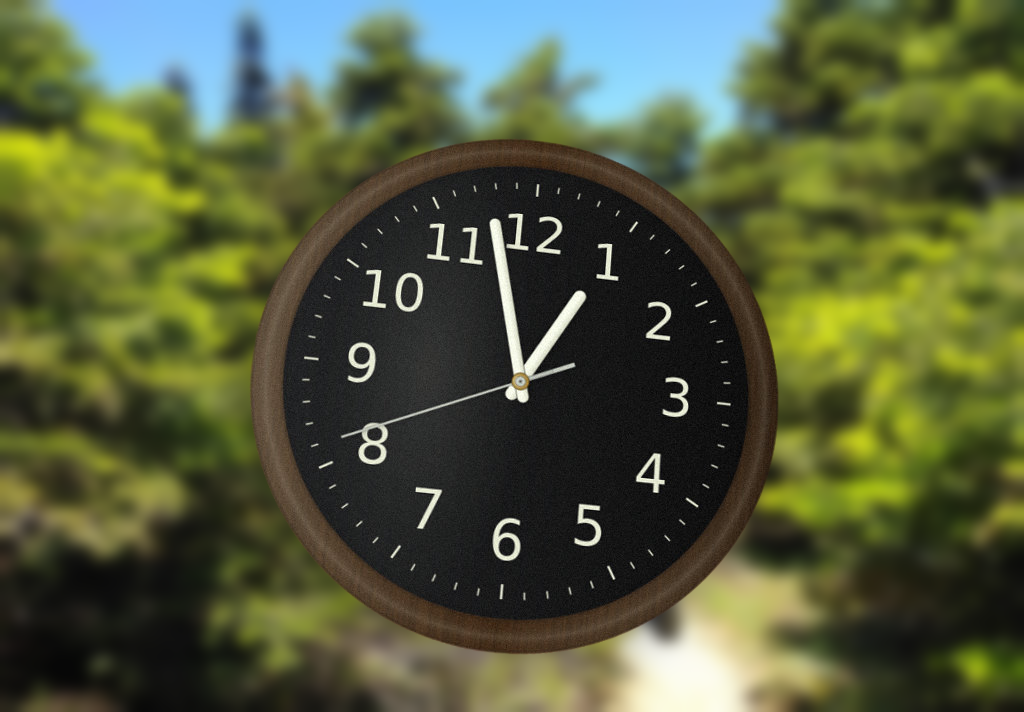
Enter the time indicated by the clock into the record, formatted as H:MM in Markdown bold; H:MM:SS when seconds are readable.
**12:57:41**
